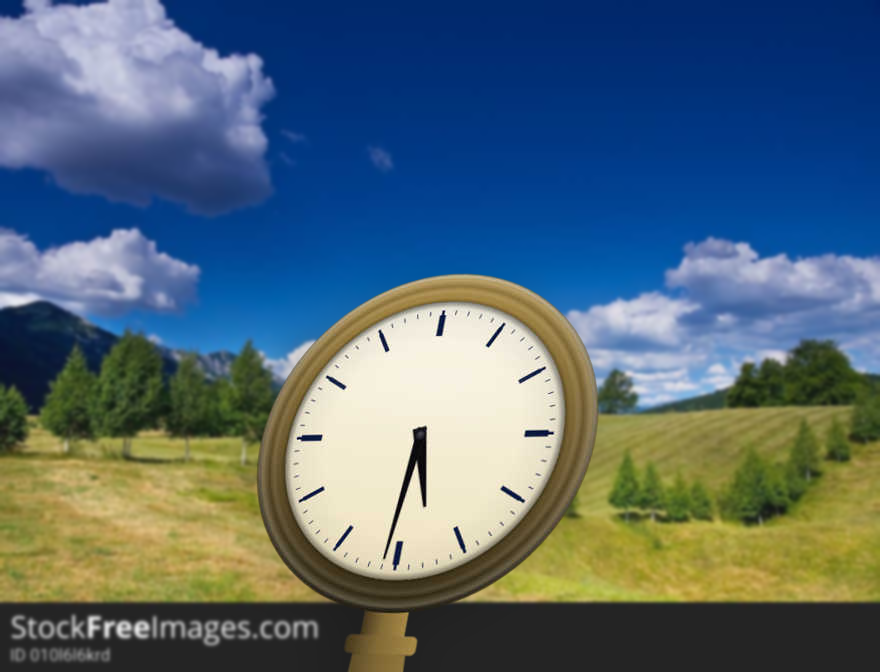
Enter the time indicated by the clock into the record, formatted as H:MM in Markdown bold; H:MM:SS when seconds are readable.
**5:31**
